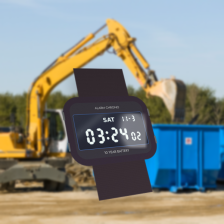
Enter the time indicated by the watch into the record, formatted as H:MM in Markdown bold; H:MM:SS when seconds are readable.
**3:24:02**
